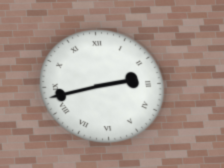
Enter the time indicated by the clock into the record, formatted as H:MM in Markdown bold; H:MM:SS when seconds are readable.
**2:43**
